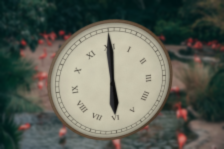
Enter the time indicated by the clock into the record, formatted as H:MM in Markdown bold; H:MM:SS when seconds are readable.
**6:00**
